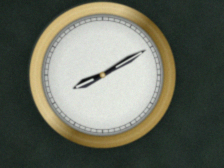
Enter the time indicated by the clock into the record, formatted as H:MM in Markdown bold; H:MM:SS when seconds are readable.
**8:10**
